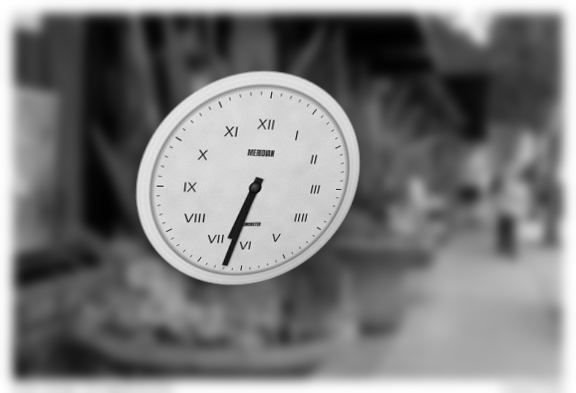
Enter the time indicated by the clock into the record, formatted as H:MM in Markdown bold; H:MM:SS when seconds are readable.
**6:32**
